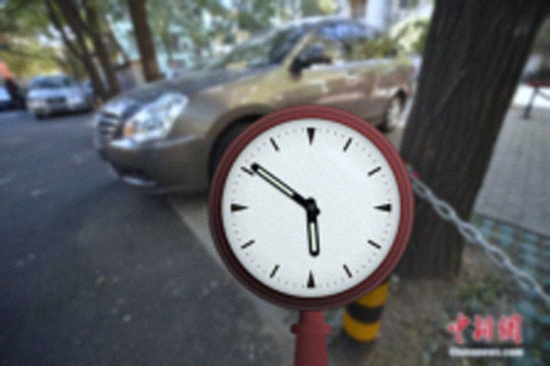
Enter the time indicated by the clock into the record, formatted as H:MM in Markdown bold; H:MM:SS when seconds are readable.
**5:51**
